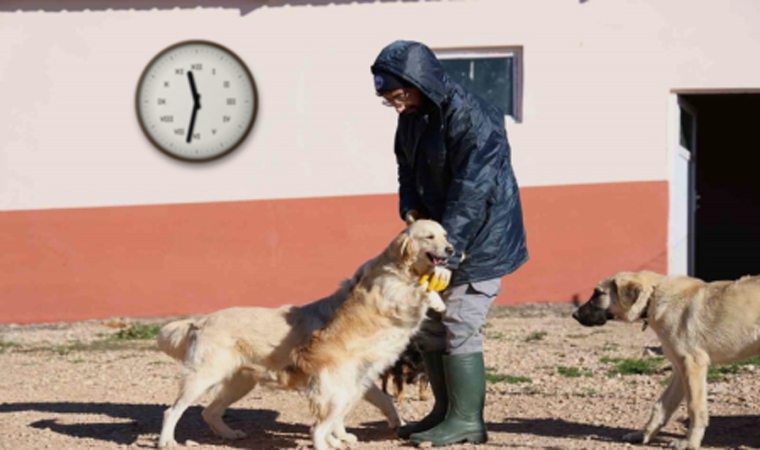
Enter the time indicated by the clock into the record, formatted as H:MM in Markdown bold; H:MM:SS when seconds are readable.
**11:32**
